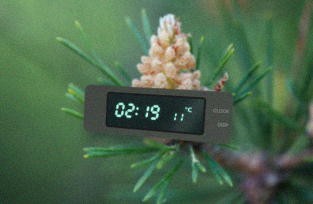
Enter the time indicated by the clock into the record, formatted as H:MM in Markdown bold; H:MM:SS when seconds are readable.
**2:19**
